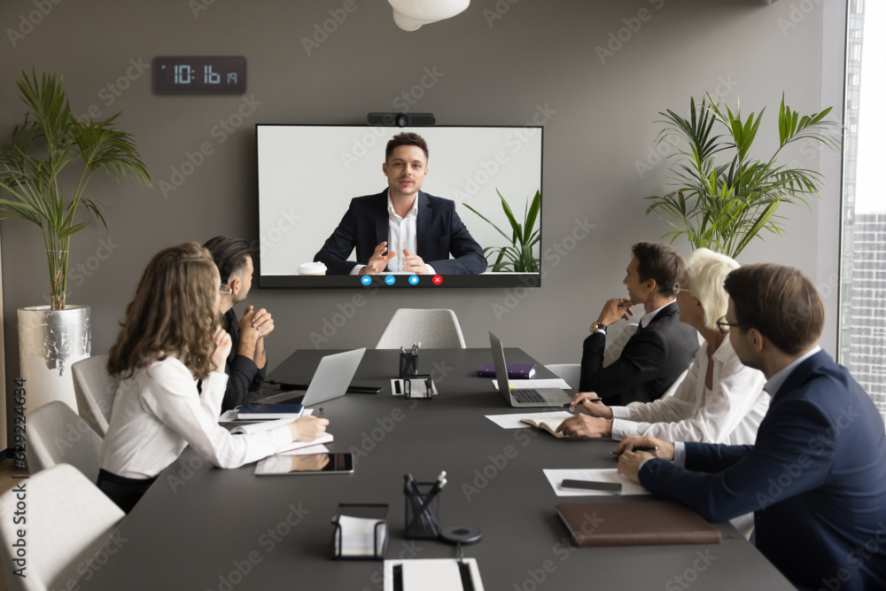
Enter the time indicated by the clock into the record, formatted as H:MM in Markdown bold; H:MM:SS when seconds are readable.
**10:16**
